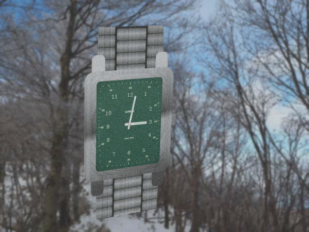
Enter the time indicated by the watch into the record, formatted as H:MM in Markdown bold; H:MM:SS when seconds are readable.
**3:02**
